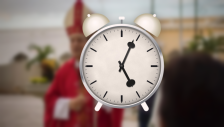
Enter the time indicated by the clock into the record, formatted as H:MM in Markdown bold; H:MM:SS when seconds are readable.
**5:04**
